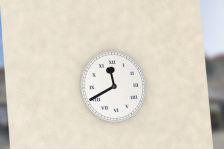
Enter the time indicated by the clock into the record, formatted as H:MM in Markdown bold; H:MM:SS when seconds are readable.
**11:41**
